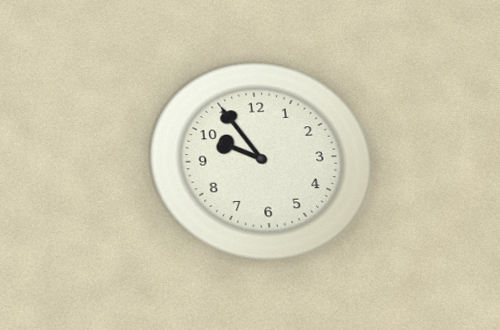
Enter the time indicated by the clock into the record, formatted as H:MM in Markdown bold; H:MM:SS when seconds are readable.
**9:55**
